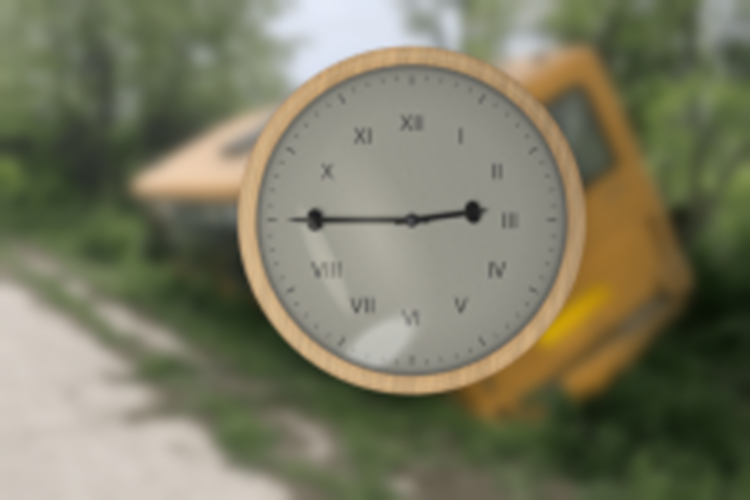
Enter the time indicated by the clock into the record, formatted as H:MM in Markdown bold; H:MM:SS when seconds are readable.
**2:45**
